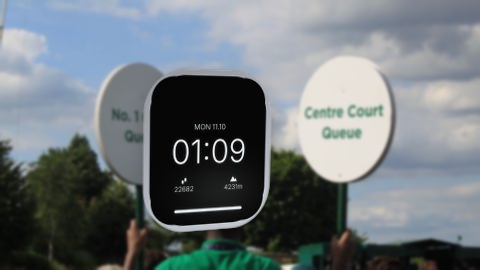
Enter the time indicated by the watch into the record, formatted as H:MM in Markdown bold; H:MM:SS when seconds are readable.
**1:09**
